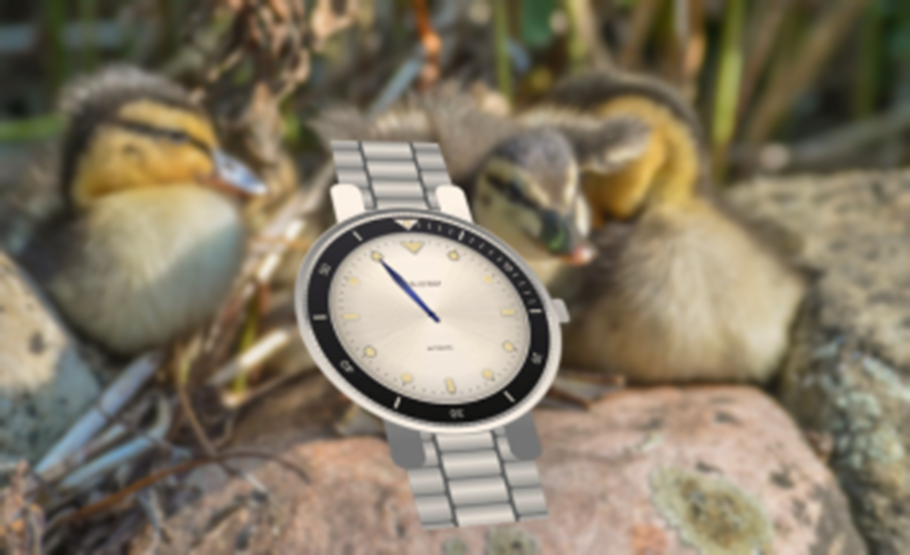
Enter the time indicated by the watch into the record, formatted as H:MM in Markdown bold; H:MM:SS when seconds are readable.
**10:55**
